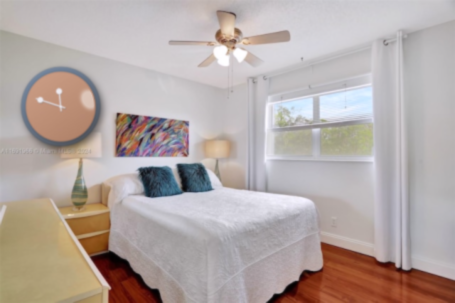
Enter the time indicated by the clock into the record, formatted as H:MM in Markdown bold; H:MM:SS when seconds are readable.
**11:48**
